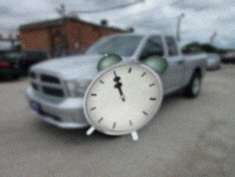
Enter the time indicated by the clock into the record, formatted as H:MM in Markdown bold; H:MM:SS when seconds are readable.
**10:55**
